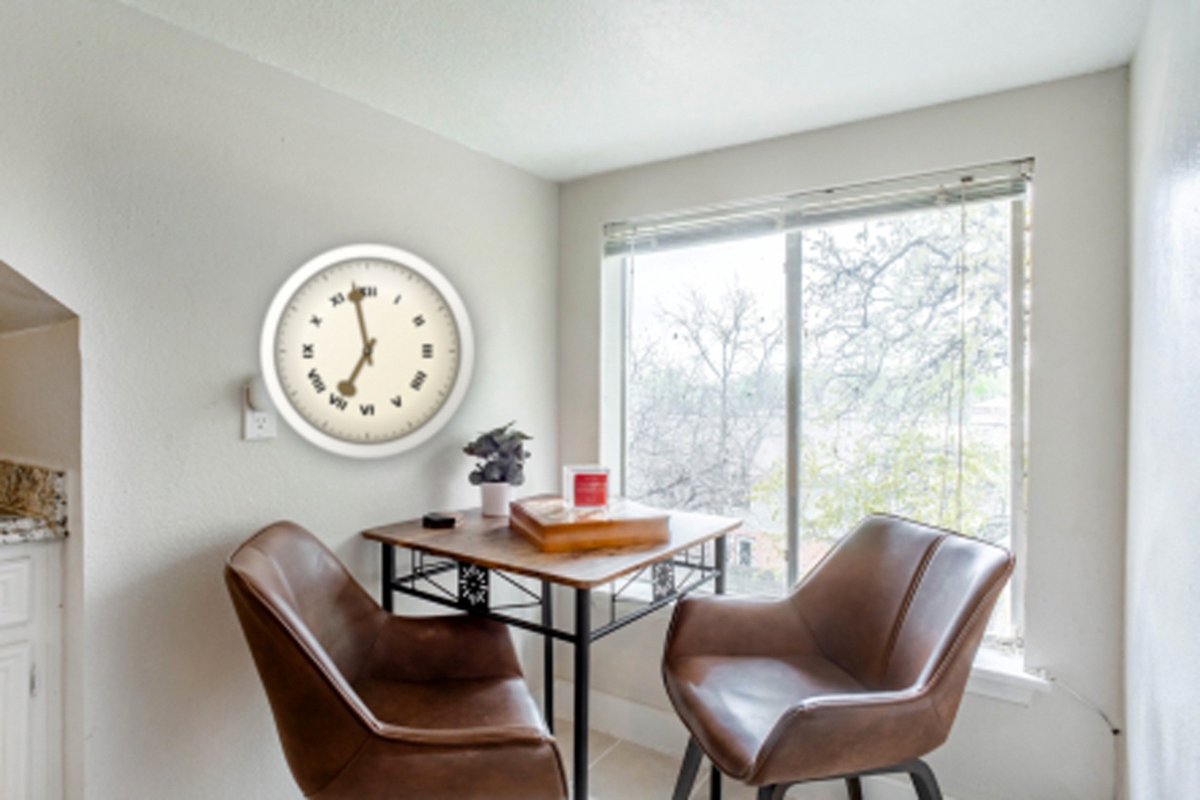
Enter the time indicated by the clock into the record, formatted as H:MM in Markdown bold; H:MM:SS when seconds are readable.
**6:58**
